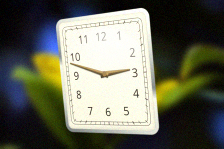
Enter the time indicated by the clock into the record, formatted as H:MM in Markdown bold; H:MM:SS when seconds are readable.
**2:48**
